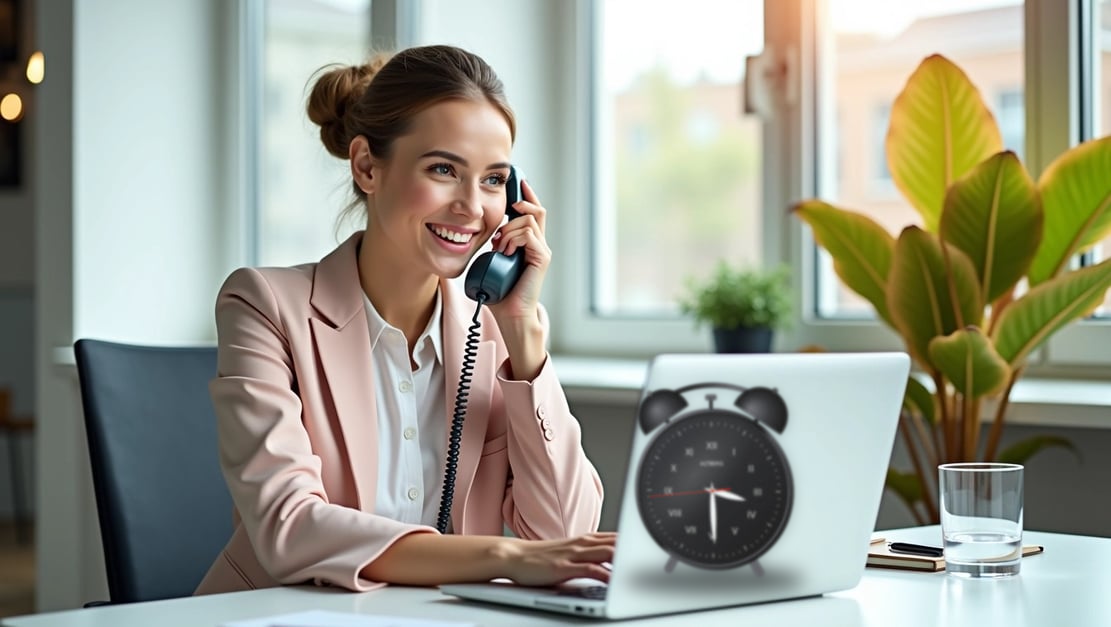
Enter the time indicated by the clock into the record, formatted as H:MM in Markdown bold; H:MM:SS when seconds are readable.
**3:29:44**
